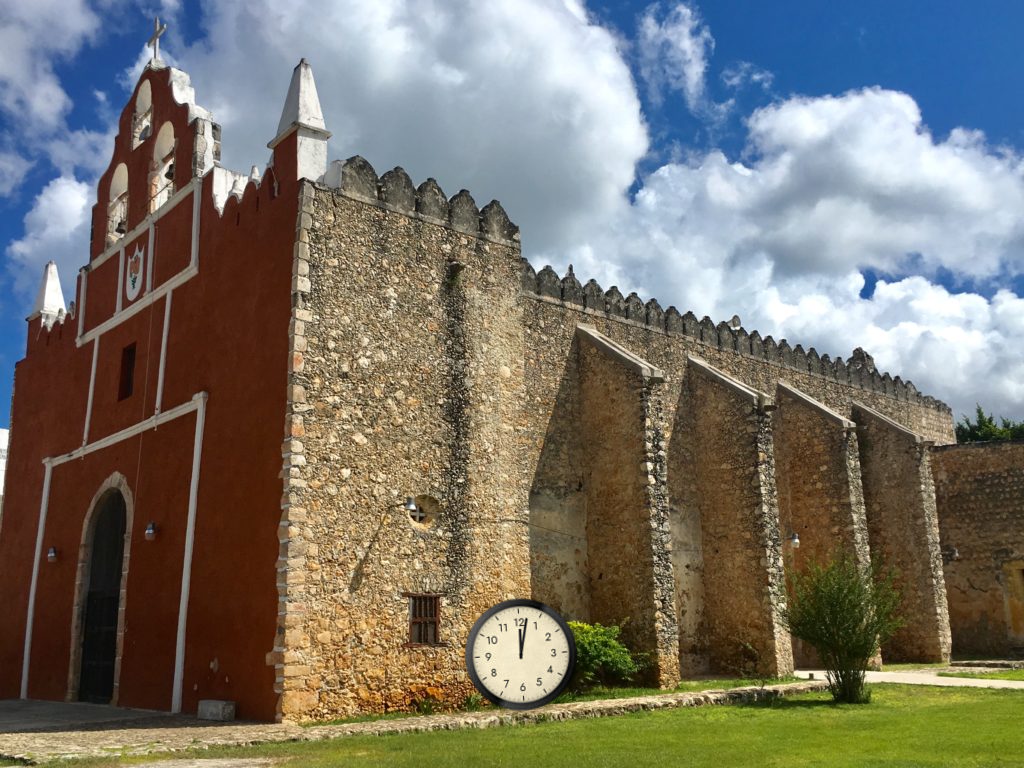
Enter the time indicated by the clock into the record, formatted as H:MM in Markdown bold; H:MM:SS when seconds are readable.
**12:02**
